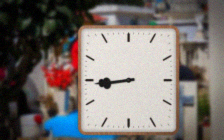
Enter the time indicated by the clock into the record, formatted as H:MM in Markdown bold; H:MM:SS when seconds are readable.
**8:44**
